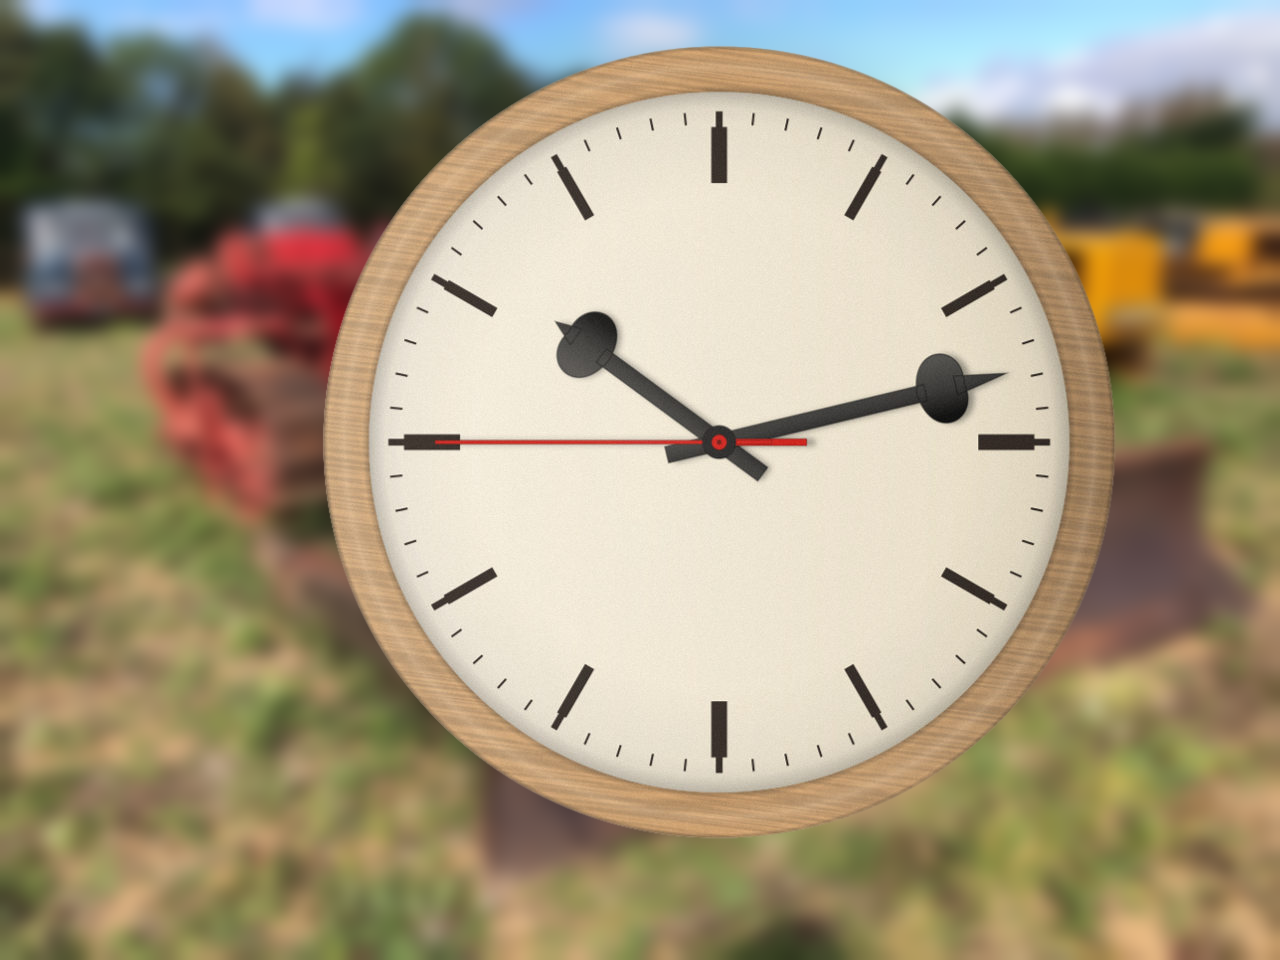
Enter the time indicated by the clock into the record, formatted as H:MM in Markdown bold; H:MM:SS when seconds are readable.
**10:12:45**
